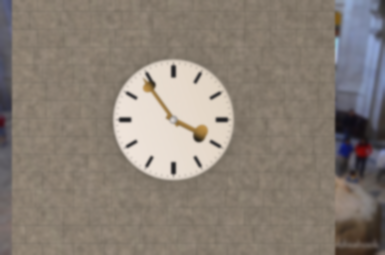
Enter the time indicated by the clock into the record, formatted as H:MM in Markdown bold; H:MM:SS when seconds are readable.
**3:54**
